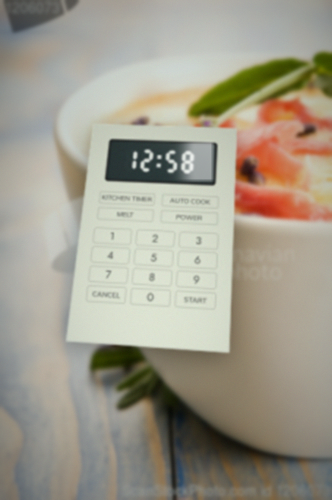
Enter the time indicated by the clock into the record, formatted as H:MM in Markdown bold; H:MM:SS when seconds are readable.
**12:58**
